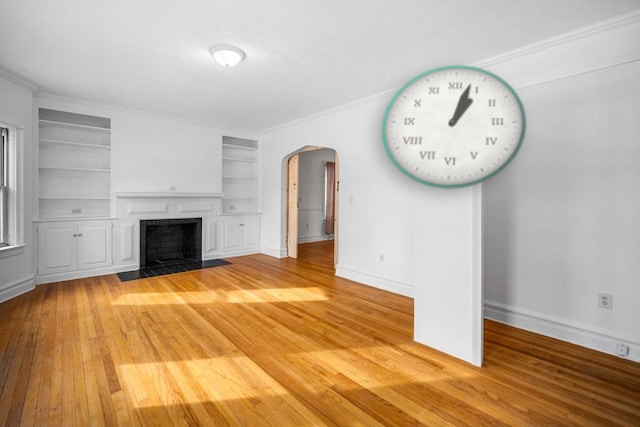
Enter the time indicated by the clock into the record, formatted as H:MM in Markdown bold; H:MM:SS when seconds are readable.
**1:03**
